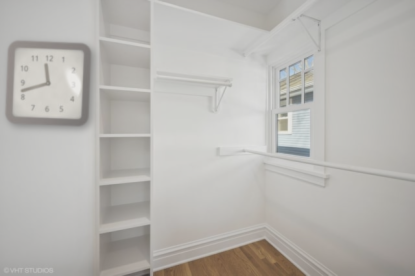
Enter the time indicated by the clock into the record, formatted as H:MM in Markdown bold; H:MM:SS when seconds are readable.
**11:42**
